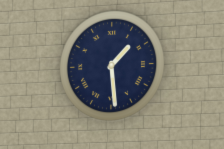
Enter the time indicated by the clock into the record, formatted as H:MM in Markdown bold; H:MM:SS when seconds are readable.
**1:29**
